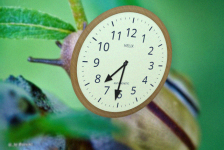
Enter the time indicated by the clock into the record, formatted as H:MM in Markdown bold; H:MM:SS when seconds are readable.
**7:31**
